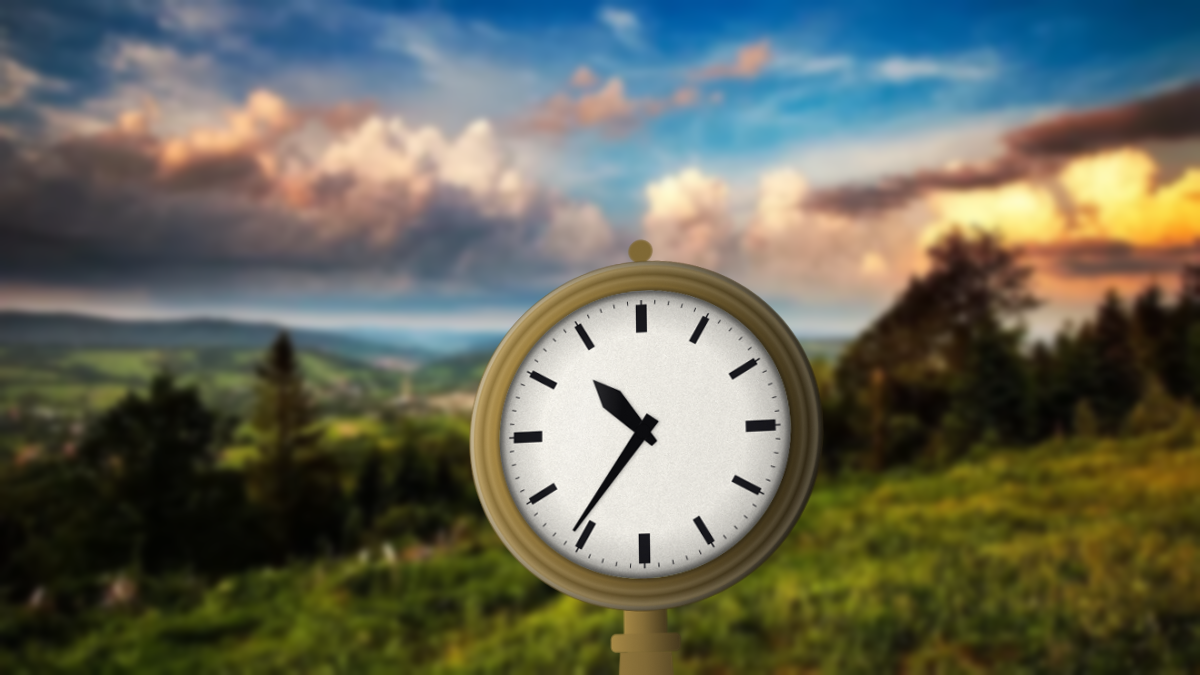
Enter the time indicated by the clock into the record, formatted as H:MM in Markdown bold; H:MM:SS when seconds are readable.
**10:36**
